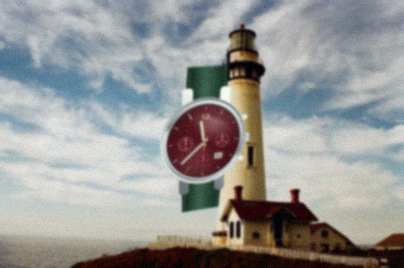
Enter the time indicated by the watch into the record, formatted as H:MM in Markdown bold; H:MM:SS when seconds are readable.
**11:38**
